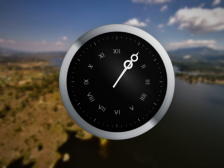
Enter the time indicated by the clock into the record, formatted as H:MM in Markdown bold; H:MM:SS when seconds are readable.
**1:06**
